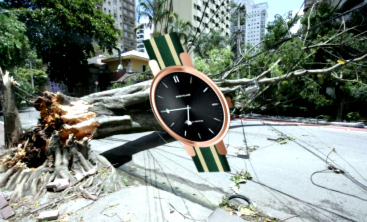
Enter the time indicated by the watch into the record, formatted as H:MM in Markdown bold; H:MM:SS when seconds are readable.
**6:45**
